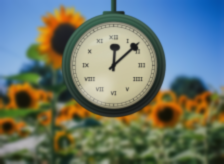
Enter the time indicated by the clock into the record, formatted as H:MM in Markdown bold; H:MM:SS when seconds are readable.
**12:08**
